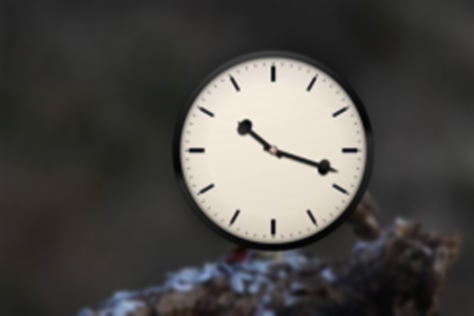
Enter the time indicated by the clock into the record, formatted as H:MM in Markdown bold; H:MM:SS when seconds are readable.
**10:18**
